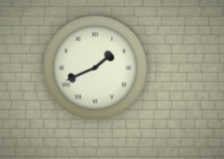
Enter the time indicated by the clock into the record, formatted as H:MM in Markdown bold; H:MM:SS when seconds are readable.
**1:41**
